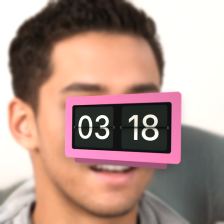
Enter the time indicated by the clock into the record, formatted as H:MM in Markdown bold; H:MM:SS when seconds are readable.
**3:18**
